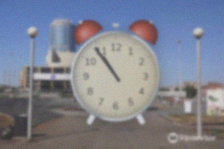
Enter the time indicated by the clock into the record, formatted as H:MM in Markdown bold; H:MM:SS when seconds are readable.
**10:54**
